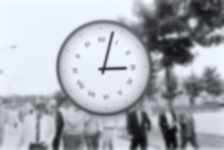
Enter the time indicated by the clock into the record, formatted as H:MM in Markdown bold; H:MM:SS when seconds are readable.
**3:03**
